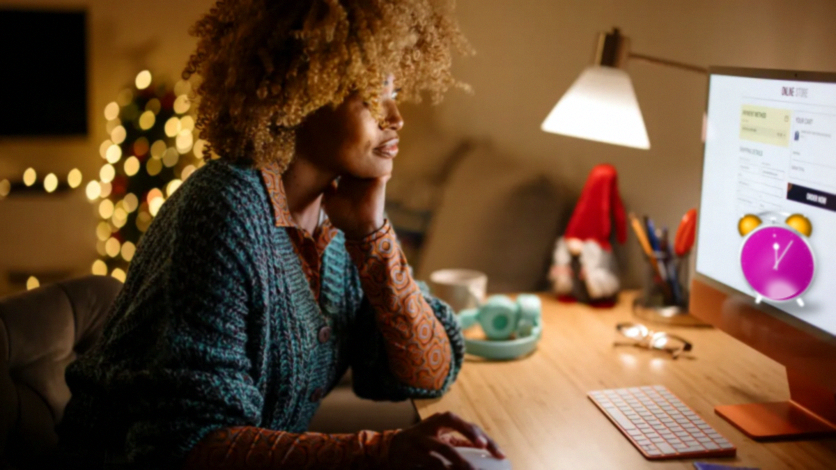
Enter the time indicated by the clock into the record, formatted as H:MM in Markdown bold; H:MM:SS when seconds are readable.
**12:06**
